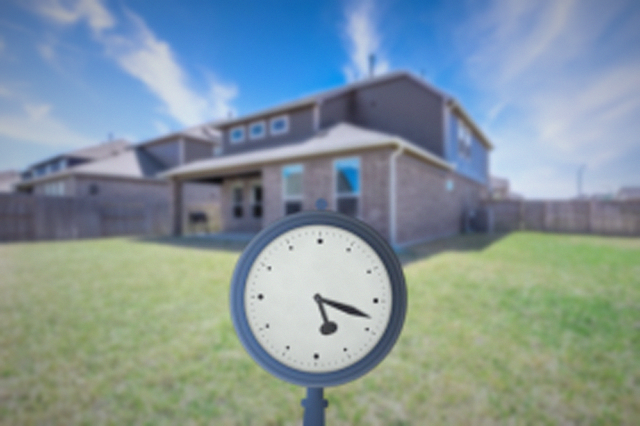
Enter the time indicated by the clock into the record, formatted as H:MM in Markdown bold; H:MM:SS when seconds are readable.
**5:18**
